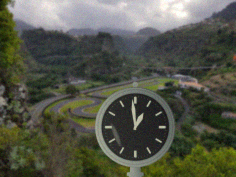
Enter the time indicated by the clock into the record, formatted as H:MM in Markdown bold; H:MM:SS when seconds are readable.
**12:59**
